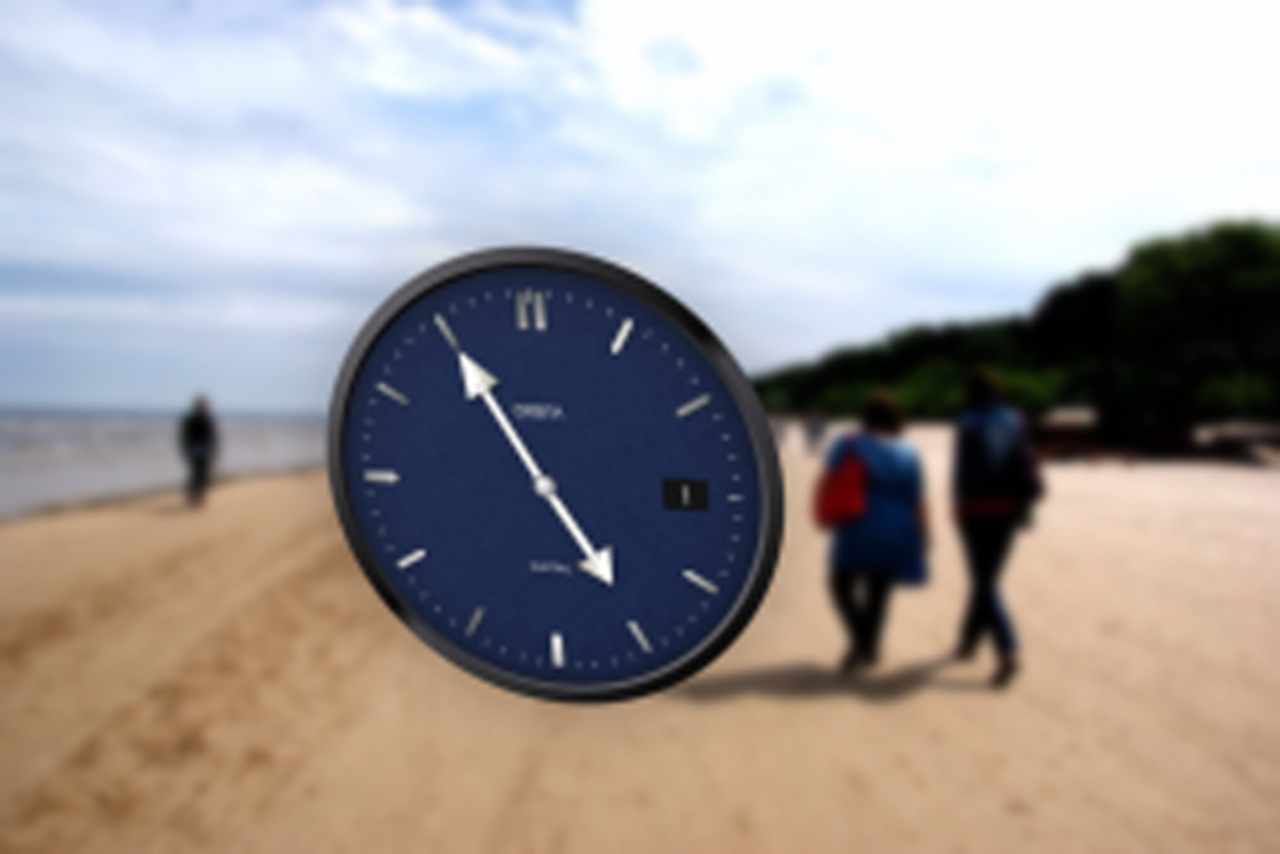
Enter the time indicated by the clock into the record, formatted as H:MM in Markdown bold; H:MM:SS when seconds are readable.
**4:55**
